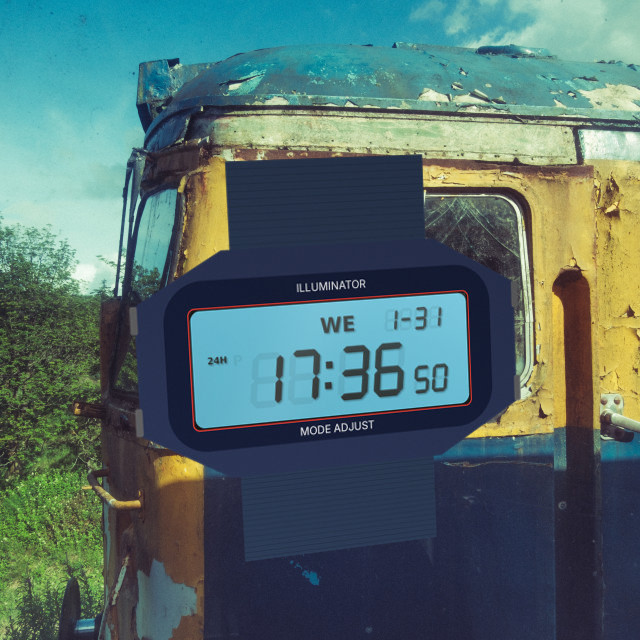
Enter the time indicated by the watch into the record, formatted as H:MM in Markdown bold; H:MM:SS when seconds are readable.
**17:36:50**
